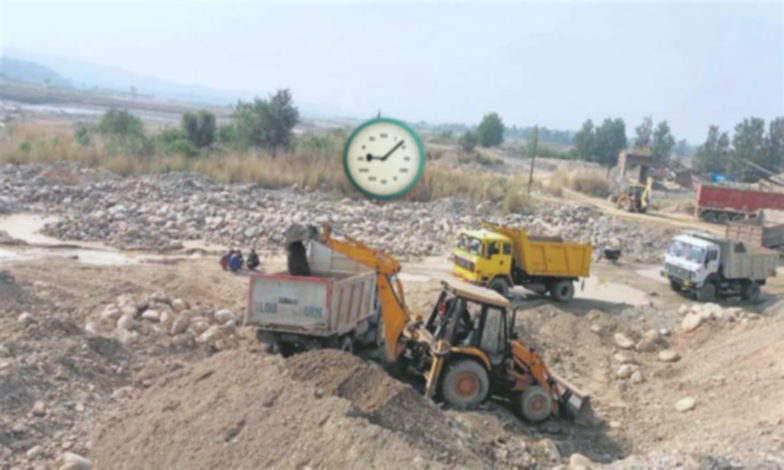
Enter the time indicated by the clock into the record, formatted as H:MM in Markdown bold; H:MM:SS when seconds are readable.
**9:08**
